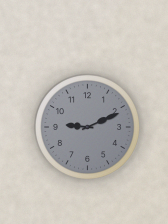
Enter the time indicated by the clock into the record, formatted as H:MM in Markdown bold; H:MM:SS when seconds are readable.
**9:11**
